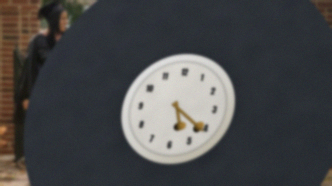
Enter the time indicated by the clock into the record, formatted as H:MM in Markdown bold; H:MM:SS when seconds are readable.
**5:21**
